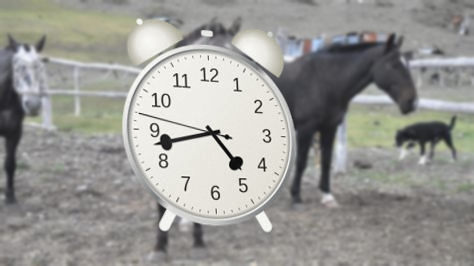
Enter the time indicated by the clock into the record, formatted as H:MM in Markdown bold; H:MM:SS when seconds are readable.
**4:42:47**
